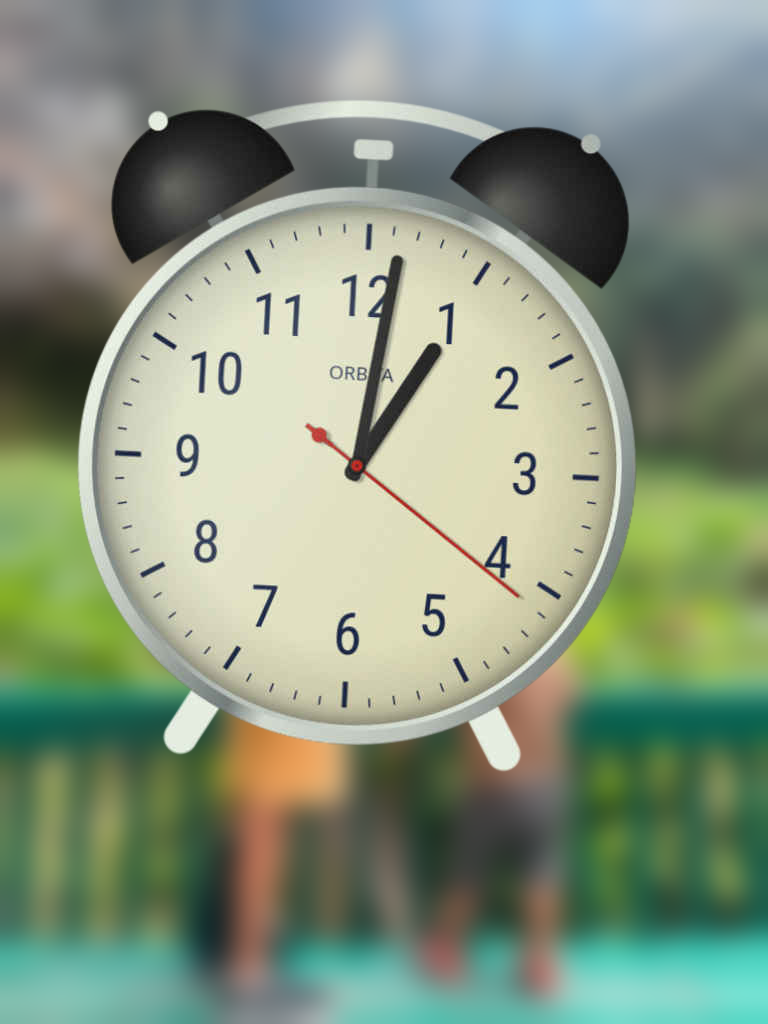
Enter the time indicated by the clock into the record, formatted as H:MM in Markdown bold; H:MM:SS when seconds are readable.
**1:01:21**
